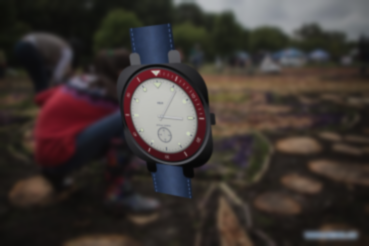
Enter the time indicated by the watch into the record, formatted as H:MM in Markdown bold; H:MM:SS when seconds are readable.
**3:06**
